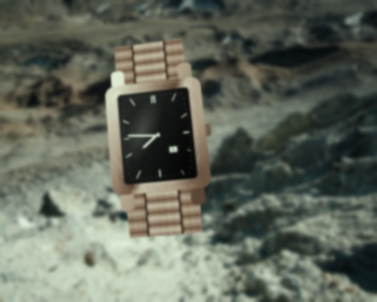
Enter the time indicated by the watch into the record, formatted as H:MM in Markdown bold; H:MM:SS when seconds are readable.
**7:46**
